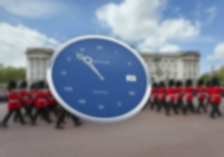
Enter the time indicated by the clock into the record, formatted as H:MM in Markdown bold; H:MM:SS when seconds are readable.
**10:53**
